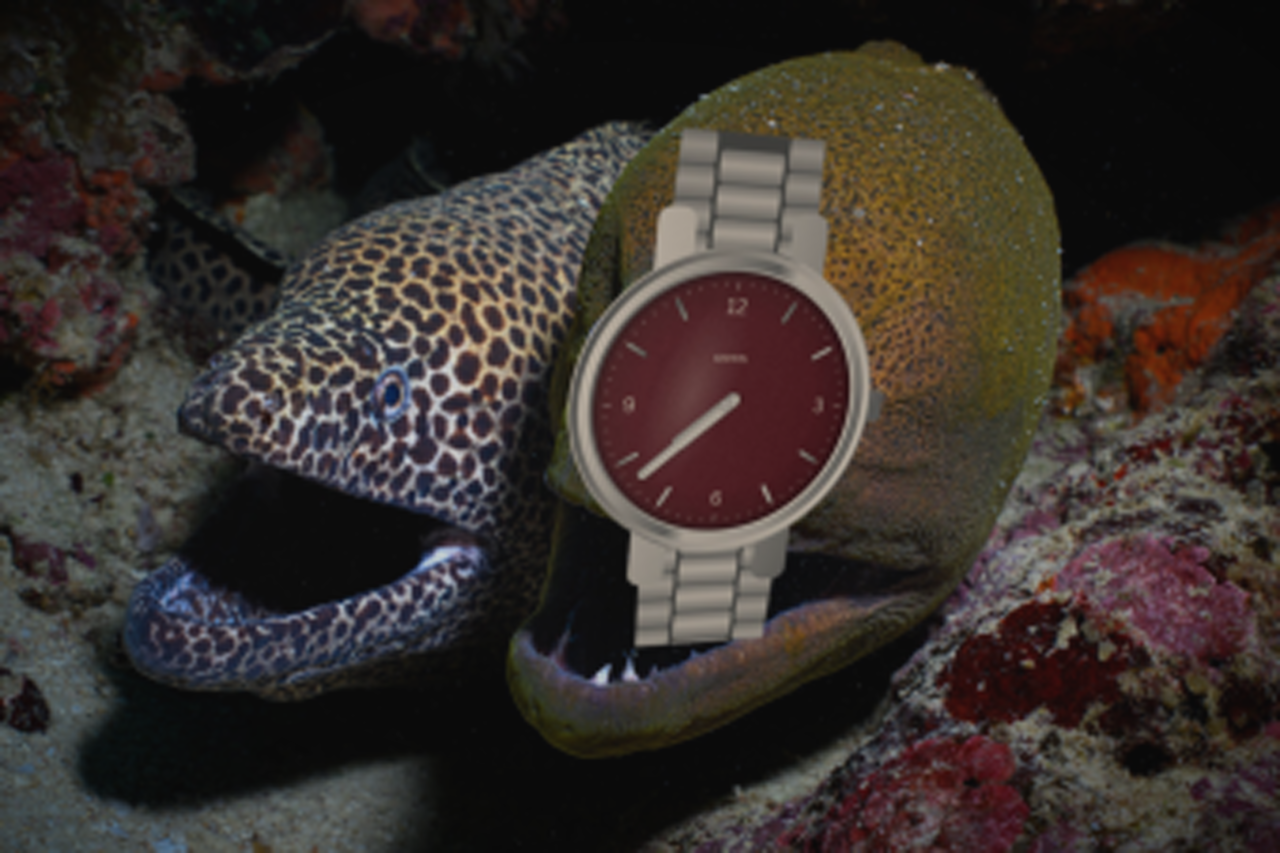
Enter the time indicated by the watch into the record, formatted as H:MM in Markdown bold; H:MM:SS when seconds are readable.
**7:38**
